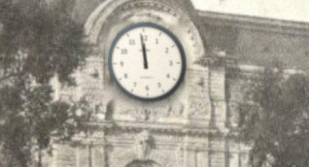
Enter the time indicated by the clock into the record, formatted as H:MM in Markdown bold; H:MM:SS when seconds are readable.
**11:59**
